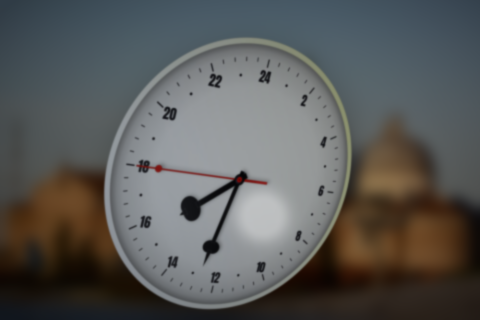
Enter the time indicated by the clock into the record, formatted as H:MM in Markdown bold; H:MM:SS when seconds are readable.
**15:31:45**
